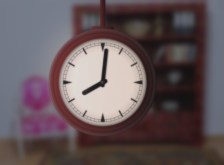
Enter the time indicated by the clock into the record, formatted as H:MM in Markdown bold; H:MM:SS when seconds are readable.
**8:01**
